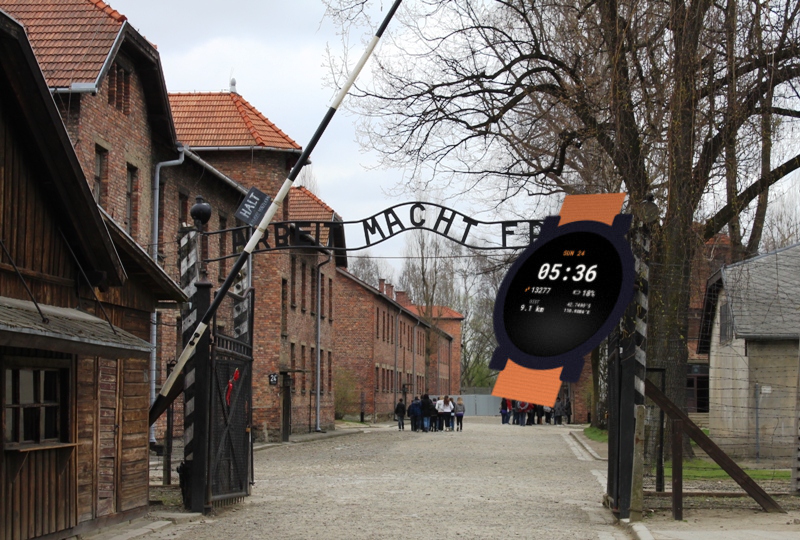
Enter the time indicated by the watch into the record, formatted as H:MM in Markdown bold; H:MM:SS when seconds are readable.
**5:36**
